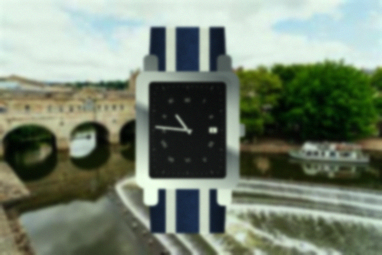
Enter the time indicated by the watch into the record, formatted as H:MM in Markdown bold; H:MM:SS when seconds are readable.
**10:46**
